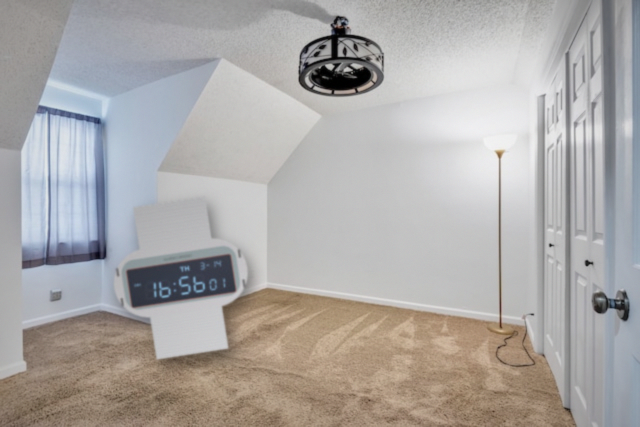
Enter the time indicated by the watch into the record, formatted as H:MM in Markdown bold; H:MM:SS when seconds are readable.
**16:56:01**
